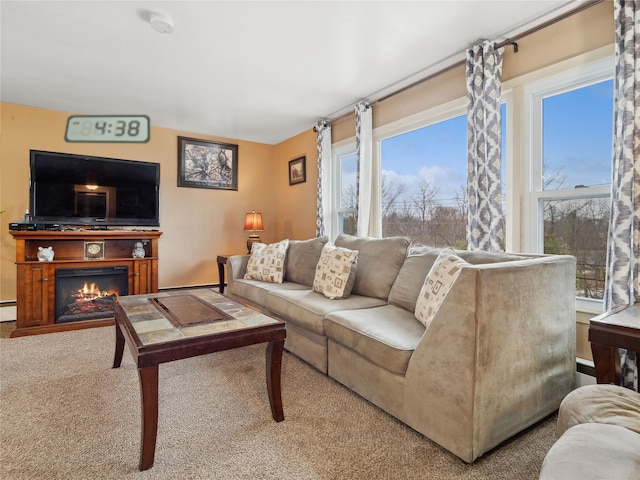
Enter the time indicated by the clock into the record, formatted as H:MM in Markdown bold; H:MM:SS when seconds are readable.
**4:38**
